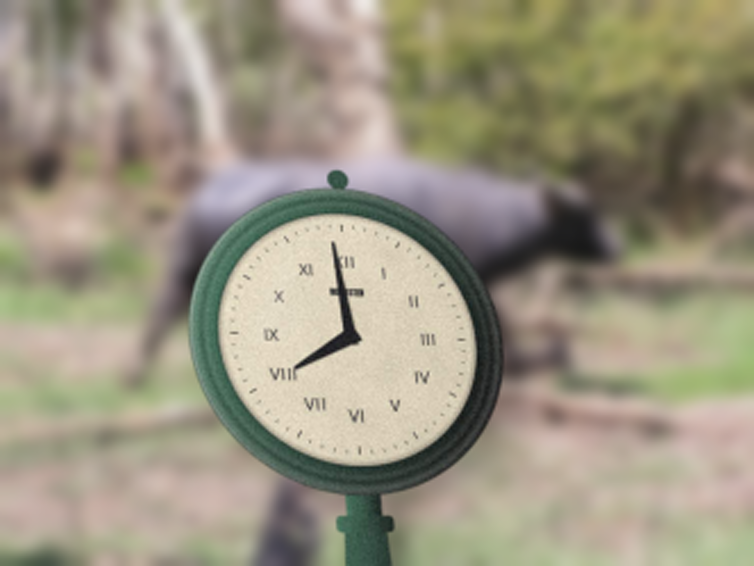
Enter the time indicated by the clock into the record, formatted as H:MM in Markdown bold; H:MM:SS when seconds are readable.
**7:59**
